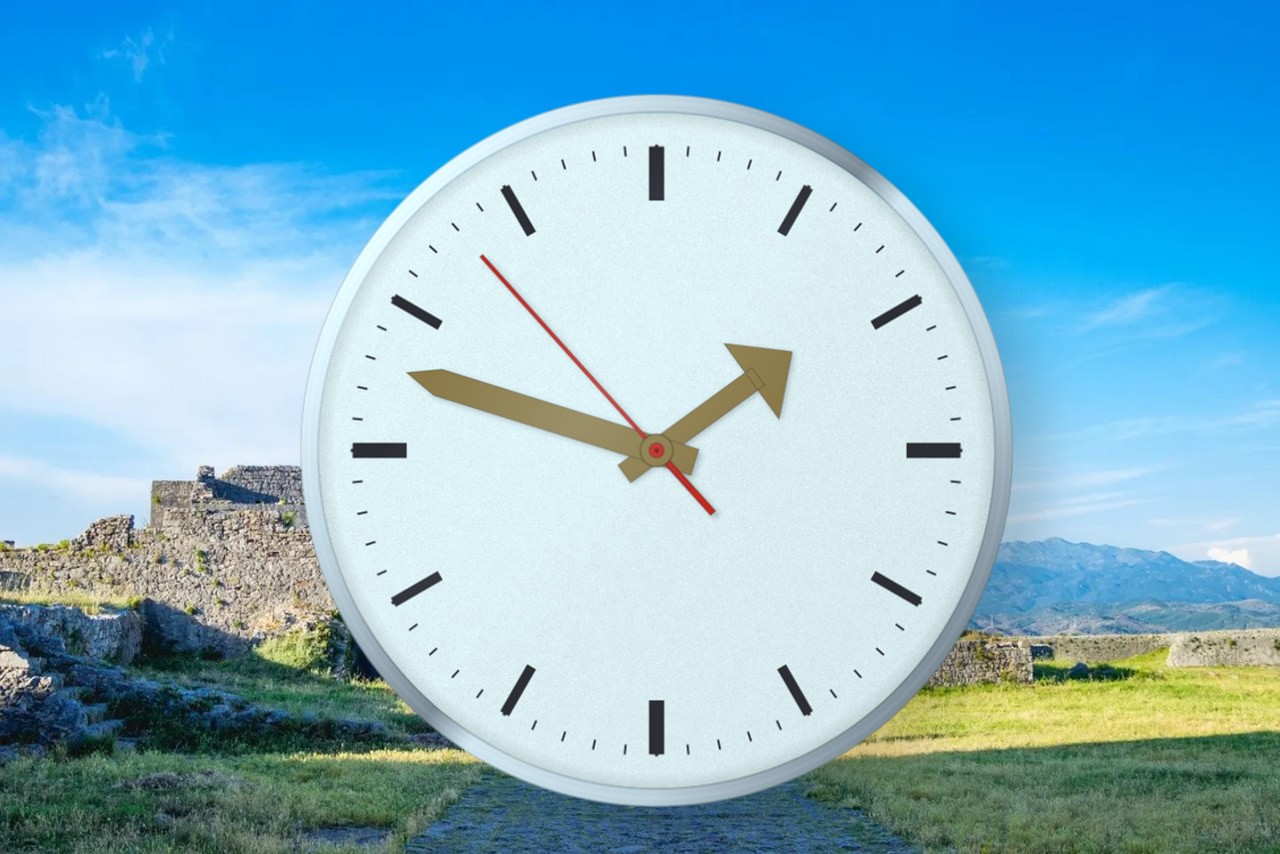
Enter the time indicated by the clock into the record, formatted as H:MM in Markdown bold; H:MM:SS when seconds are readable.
**1:47:53**
